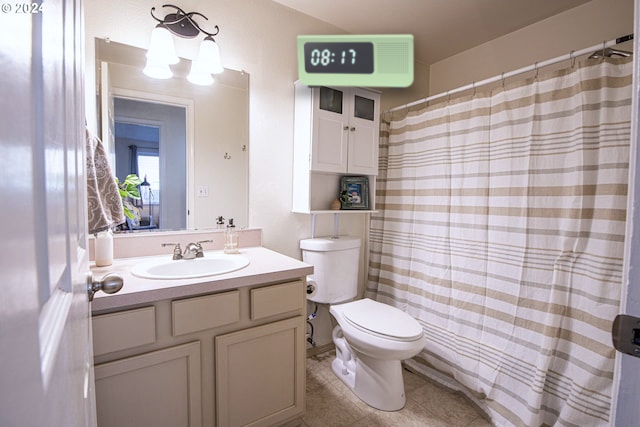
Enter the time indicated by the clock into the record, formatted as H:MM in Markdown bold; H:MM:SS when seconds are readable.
**8:17**
